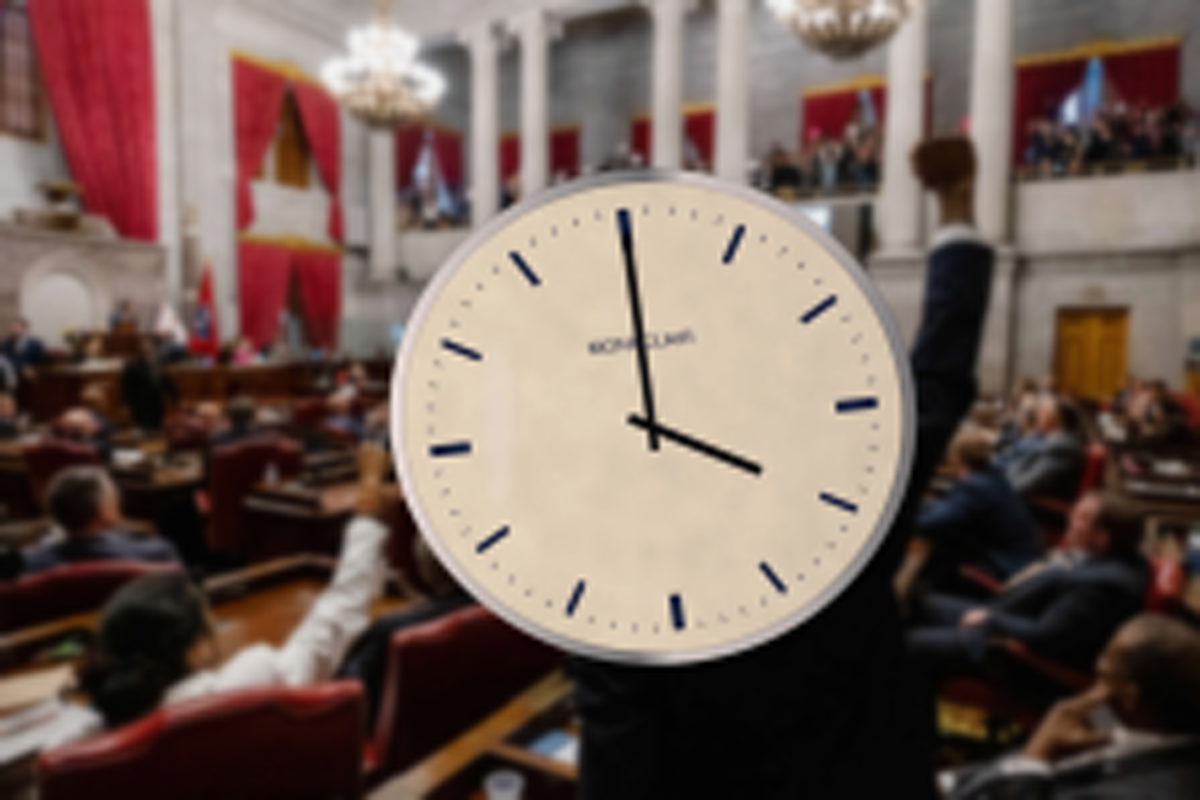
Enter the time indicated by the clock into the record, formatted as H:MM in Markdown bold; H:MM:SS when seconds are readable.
**4:00**
